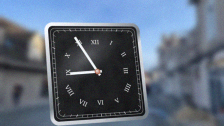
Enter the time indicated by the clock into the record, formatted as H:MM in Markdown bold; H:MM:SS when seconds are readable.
**8:55**
